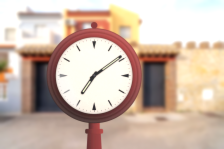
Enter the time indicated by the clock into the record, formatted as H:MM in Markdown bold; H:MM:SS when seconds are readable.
**7:09**
